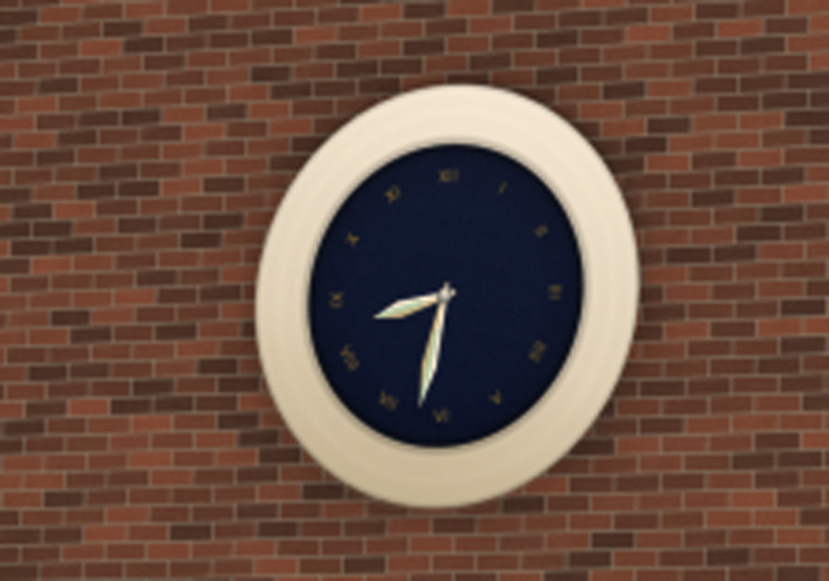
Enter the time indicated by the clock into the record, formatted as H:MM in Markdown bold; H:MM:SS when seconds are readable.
**8:32**
